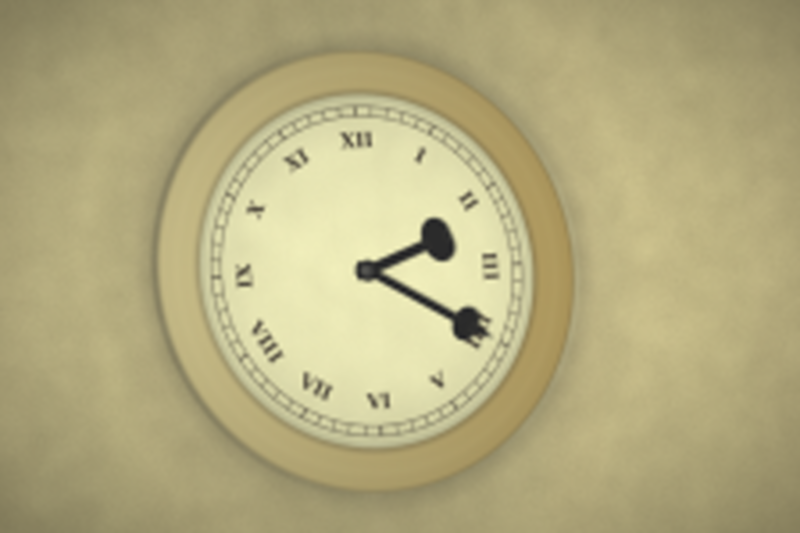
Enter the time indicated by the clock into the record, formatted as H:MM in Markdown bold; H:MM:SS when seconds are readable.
**2:20**
